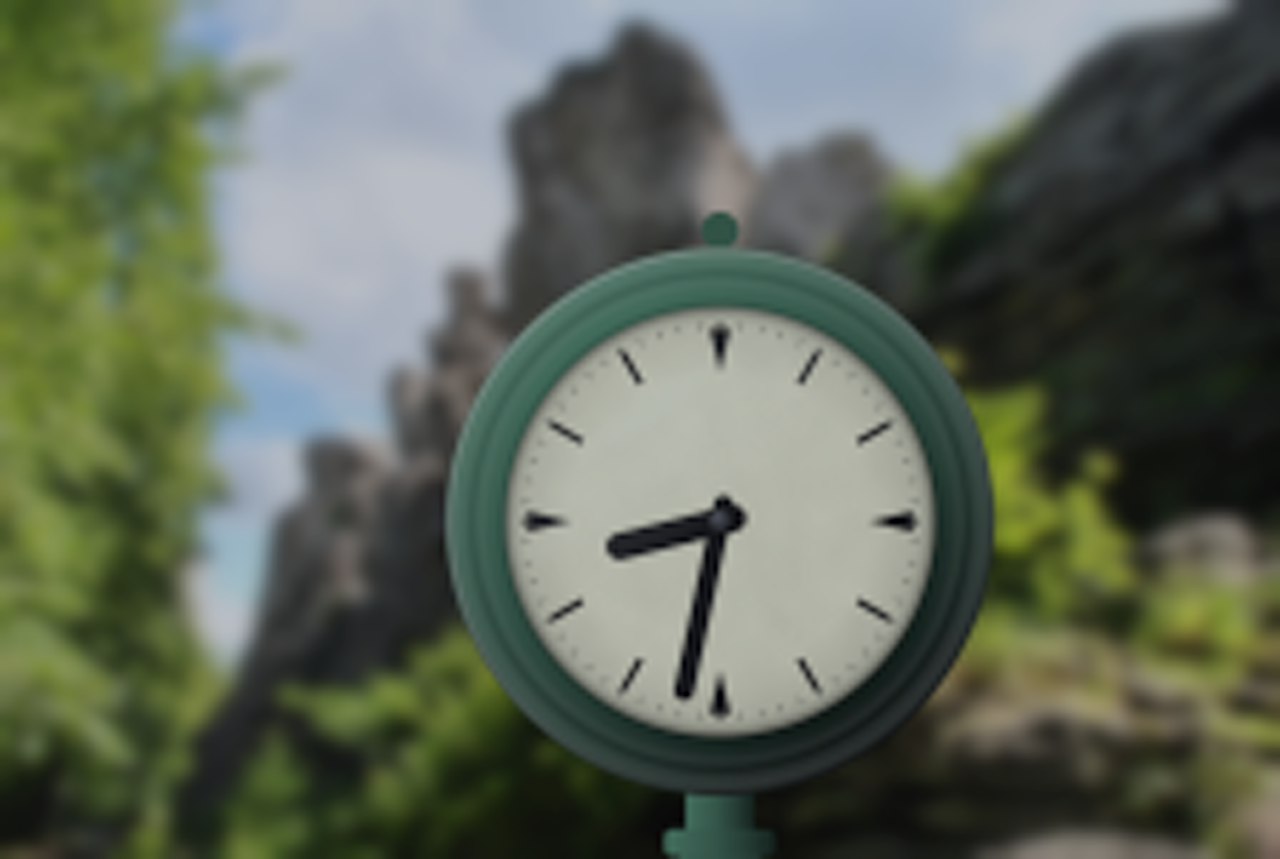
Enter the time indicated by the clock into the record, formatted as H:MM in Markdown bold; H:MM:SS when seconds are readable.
**8:32**
